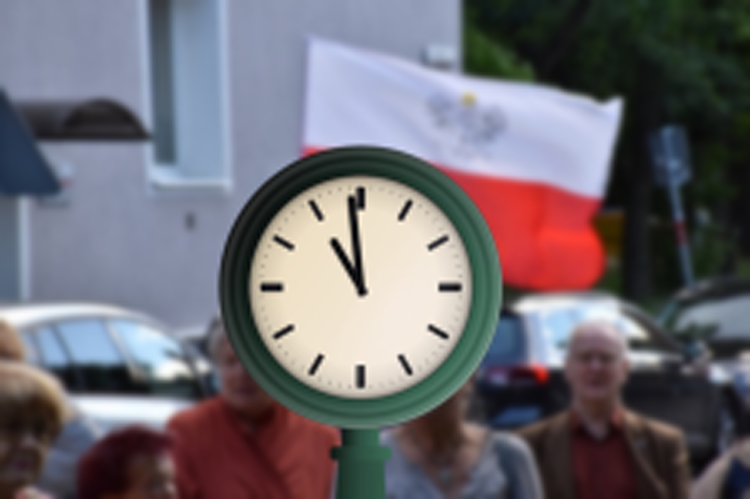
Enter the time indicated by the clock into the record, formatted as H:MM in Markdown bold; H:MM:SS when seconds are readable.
**10:59**
